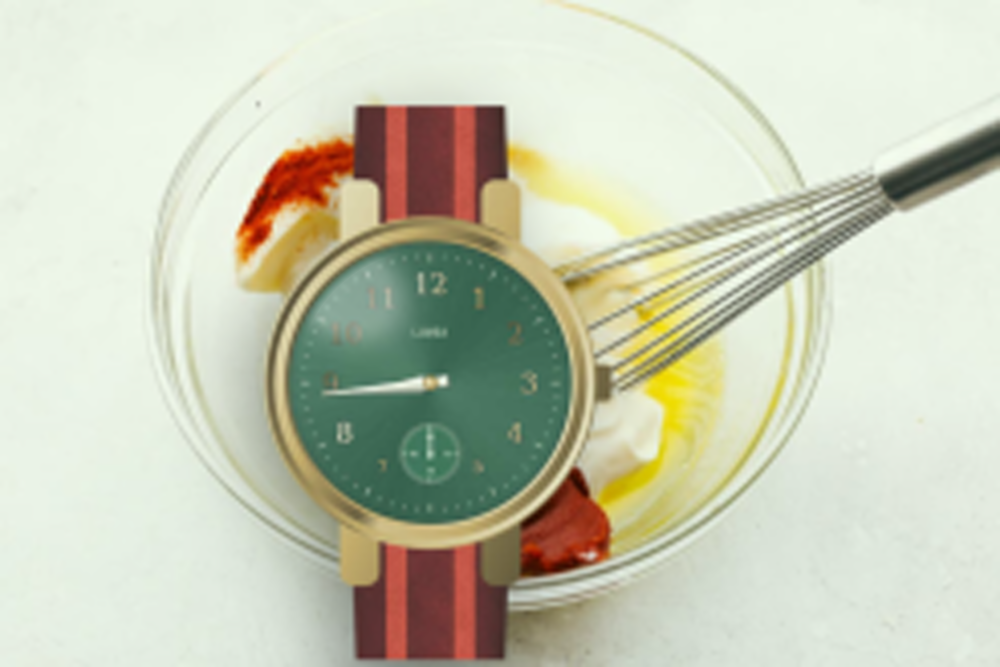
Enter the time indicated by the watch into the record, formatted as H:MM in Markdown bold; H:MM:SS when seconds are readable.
**8:44**
